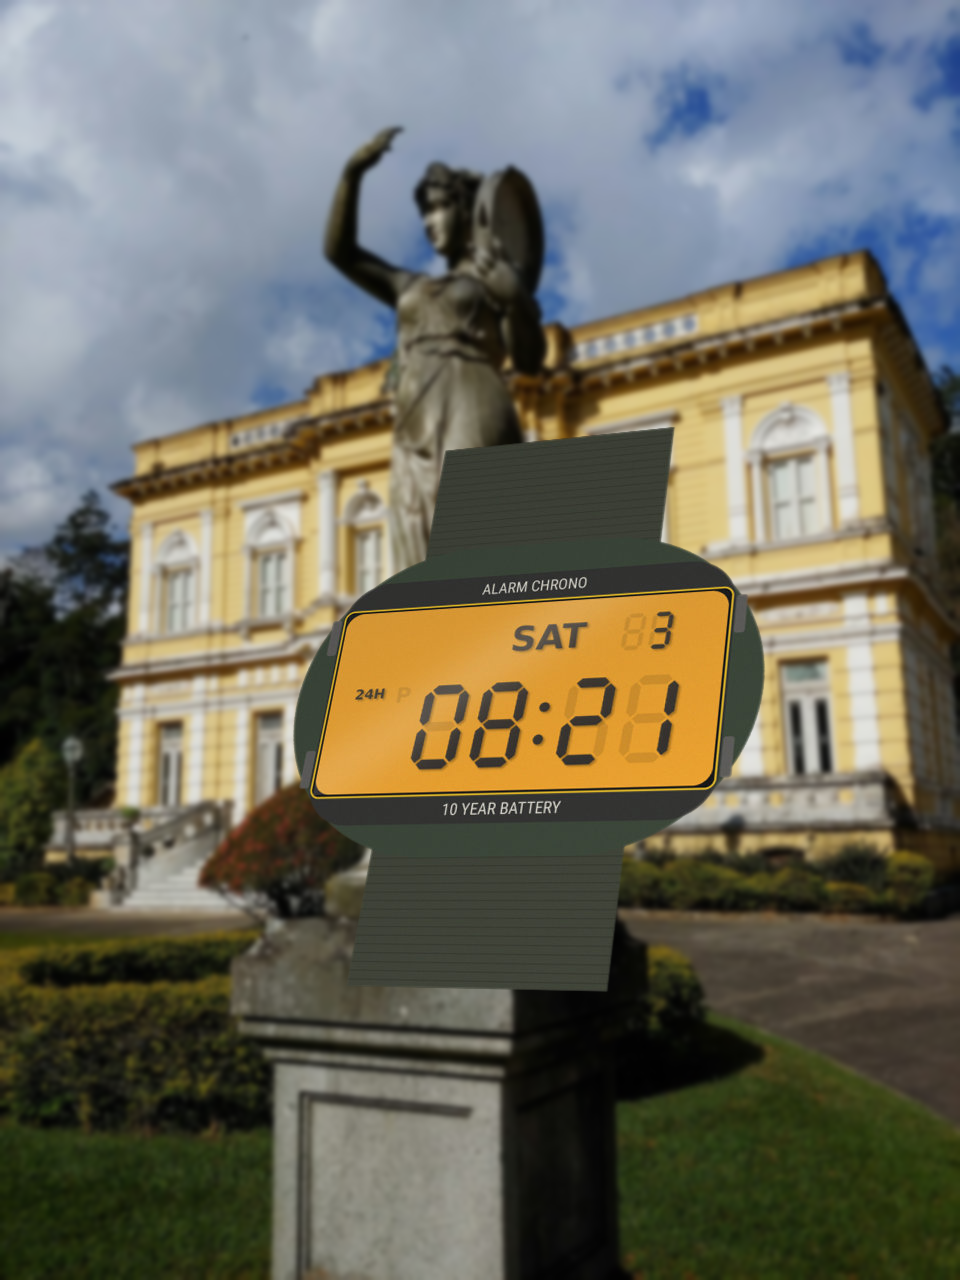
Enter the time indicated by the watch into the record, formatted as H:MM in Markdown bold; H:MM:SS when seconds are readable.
**8:21**
